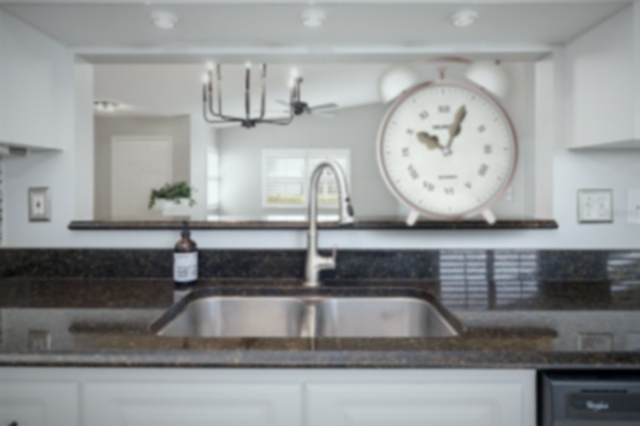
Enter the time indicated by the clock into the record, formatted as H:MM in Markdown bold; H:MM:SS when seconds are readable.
**10:04**
